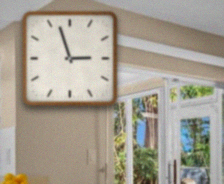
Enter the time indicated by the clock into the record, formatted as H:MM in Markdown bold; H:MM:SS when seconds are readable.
**2:57**
